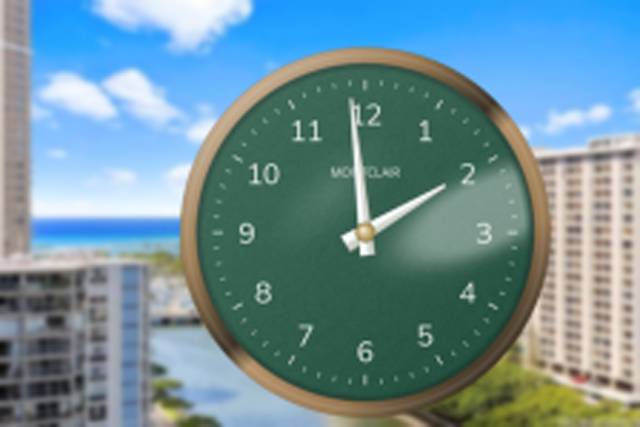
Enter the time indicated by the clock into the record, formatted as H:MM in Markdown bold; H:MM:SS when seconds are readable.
**1:59**
